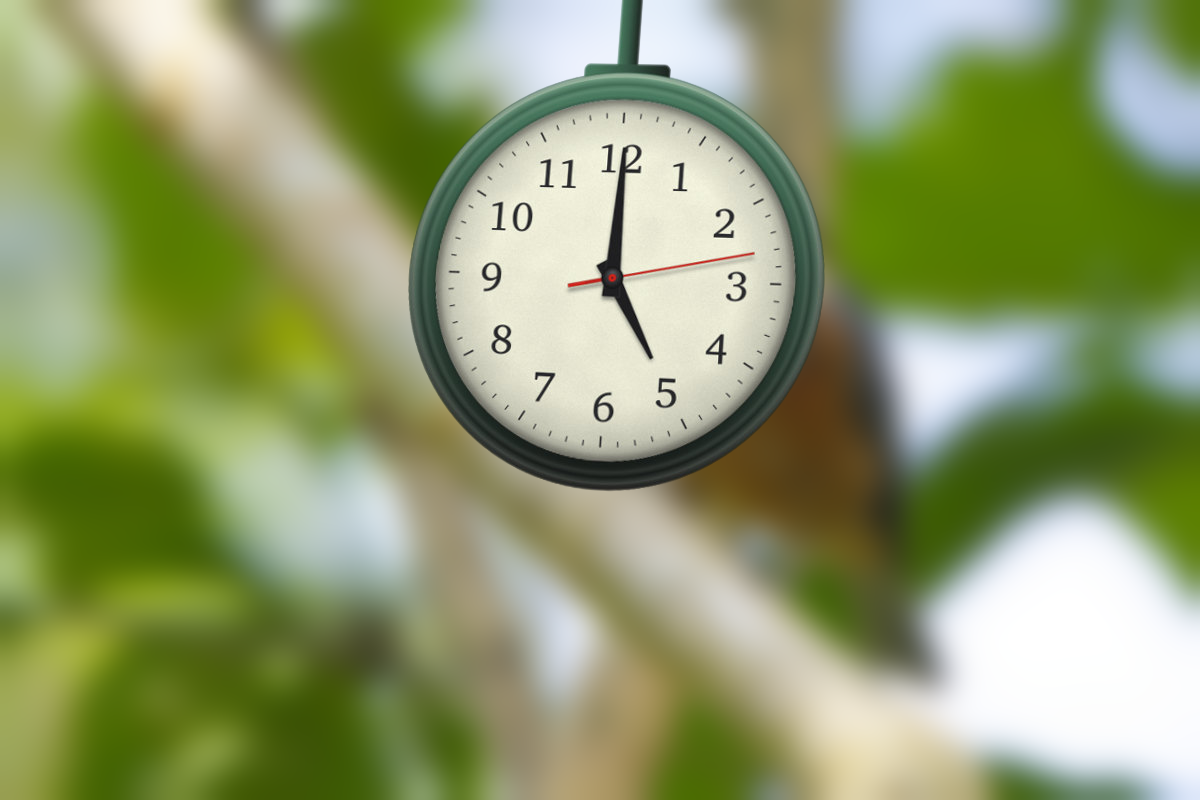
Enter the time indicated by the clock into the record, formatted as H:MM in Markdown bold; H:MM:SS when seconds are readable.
**5:00:13**
